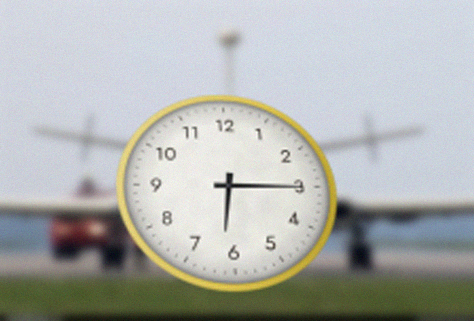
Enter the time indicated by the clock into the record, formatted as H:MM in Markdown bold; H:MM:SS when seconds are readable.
**6:15**
